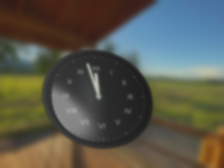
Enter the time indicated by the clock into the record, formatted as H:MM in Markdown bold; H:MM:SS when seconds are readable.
**11:58**
